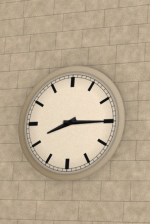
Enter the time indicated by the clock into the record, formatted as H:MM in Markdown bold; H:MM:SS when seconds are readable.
**8:15**
